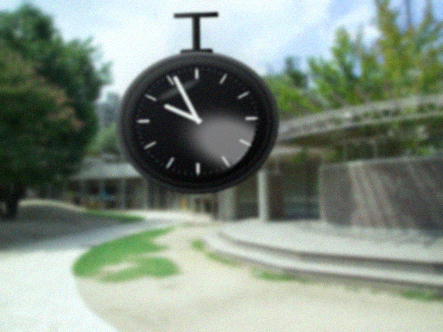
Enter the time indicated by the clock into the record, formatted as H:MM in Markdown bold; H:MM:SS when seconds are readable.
**9:56**
